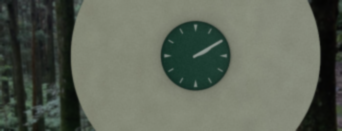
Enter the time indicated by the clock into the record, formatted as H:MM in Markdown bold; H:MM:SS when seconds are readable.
**2:10**
